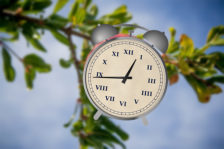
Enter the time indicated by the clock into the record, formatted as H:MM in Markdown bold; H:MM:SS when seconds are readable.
**12:44**
